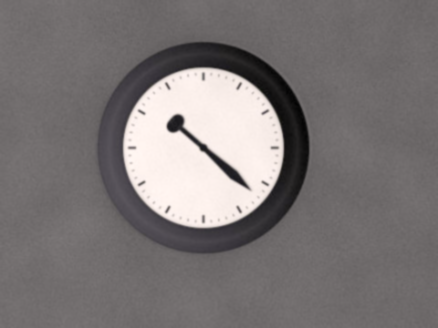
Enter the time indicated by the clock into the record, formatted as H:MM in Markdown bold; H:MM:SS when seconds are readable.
**10:22**
